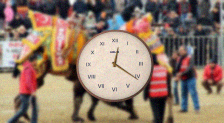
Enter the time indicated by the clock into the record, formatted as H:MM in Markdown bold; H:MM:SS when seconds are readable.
**12:21**
